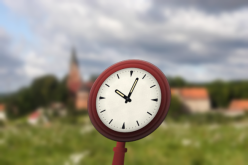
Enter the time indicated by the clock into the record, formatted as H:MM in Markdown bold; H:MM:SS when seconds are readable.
**10:03**
